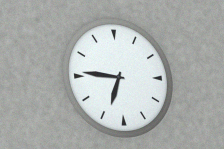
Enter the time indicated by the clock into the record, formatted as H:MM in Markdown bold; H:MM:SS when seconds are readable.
**6:46**
